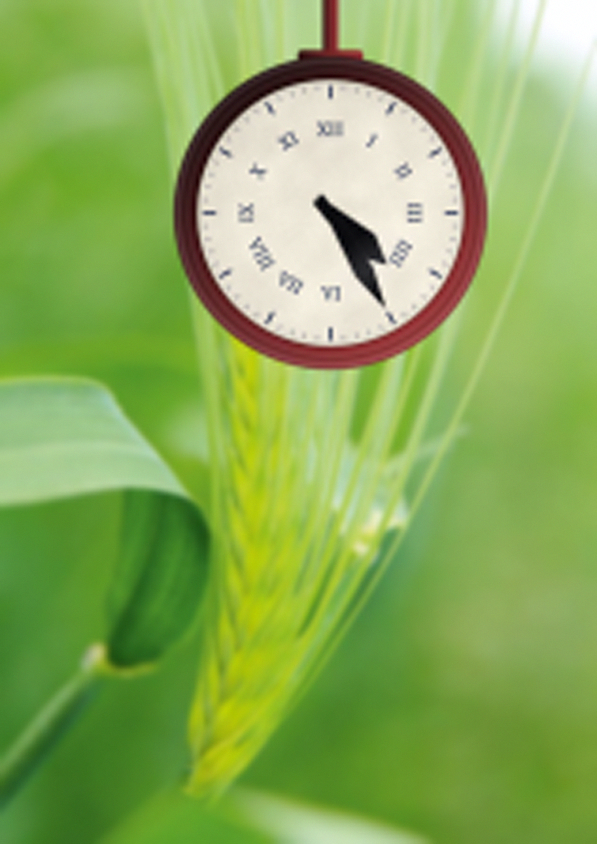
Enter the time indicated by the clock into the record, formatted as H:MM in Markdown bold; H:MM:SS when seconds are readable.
**4:25**
